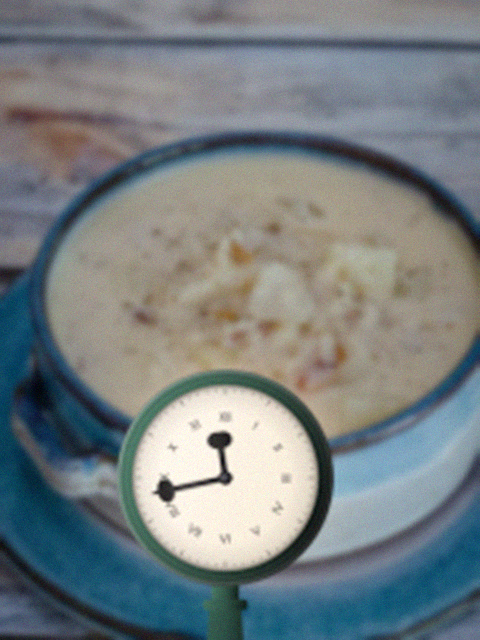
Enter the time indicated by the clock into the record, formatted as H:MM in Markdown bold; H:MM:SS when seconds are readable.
**11:43**
